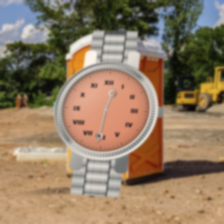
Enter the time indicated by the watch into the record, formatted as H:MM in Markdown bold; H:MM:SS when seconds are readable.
**12:31**
